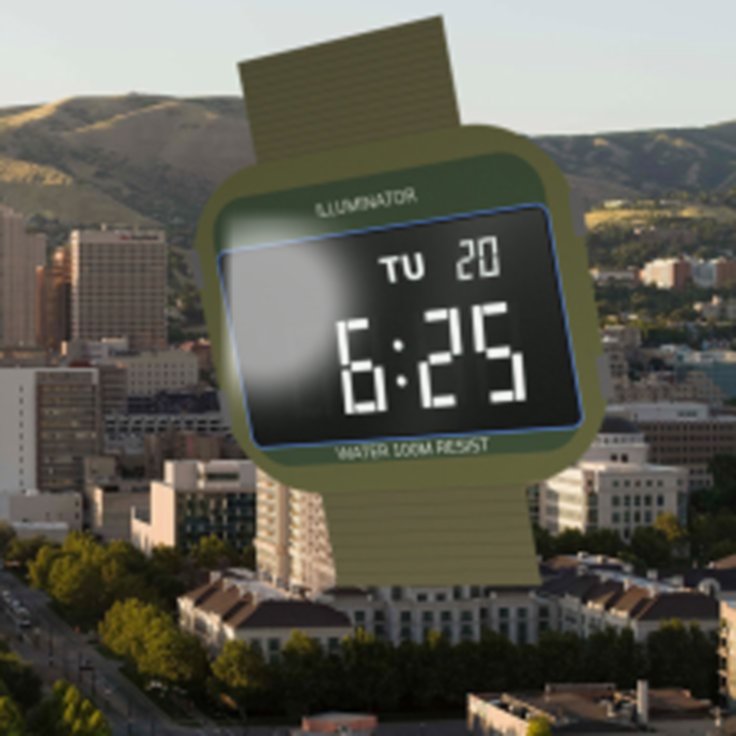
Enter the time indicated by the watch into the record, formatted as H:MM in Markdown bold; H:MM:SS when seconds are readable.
**6:25**
